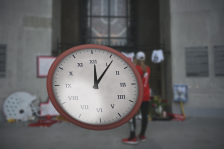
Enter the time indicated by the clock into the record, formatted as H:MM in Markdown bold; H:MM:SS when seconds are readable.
**12:06**
